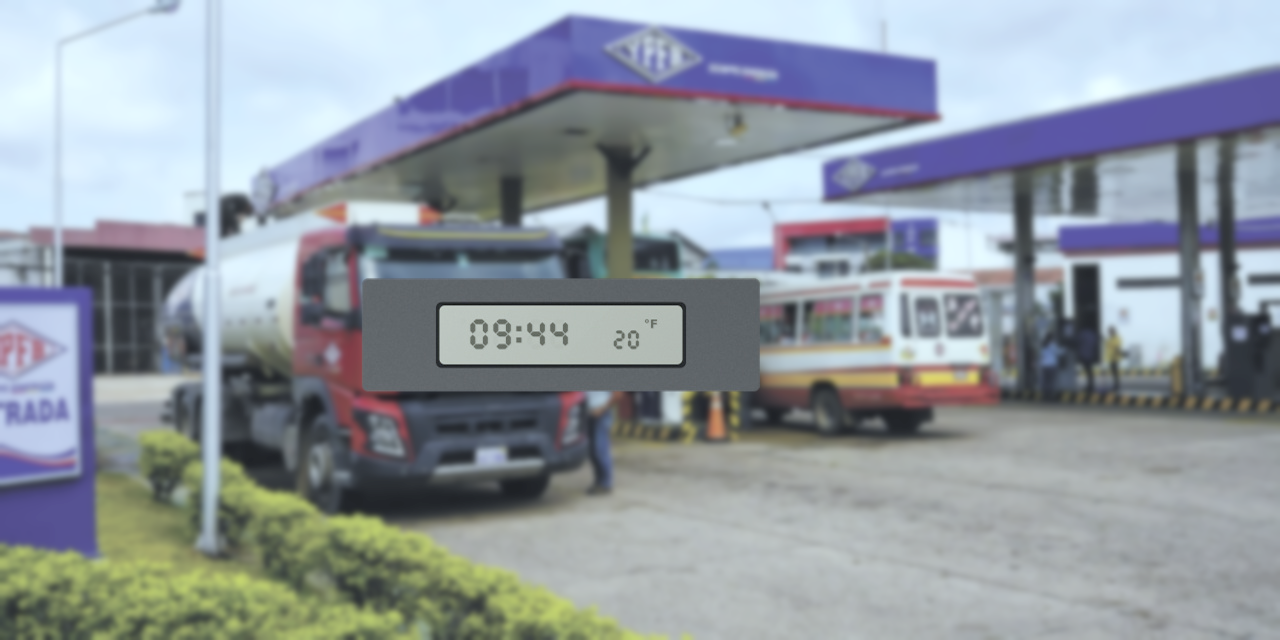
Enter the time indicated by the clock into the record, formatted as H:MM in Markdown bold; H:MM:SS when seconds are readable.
**9:44**
